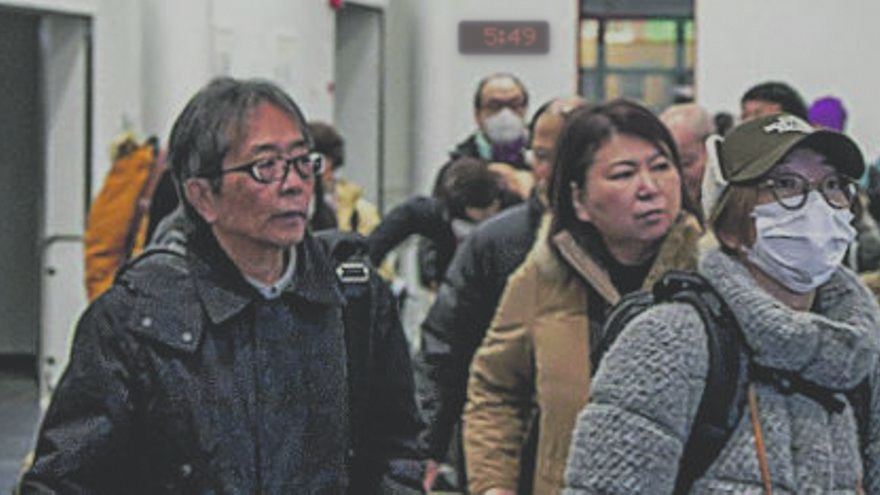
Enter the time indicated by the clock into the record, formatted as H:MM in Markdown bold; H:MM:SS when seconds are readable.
**5:49**
